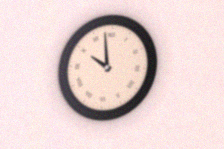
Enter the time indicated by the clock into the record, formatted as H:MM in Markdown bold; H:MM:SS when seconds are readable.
**9:58**
